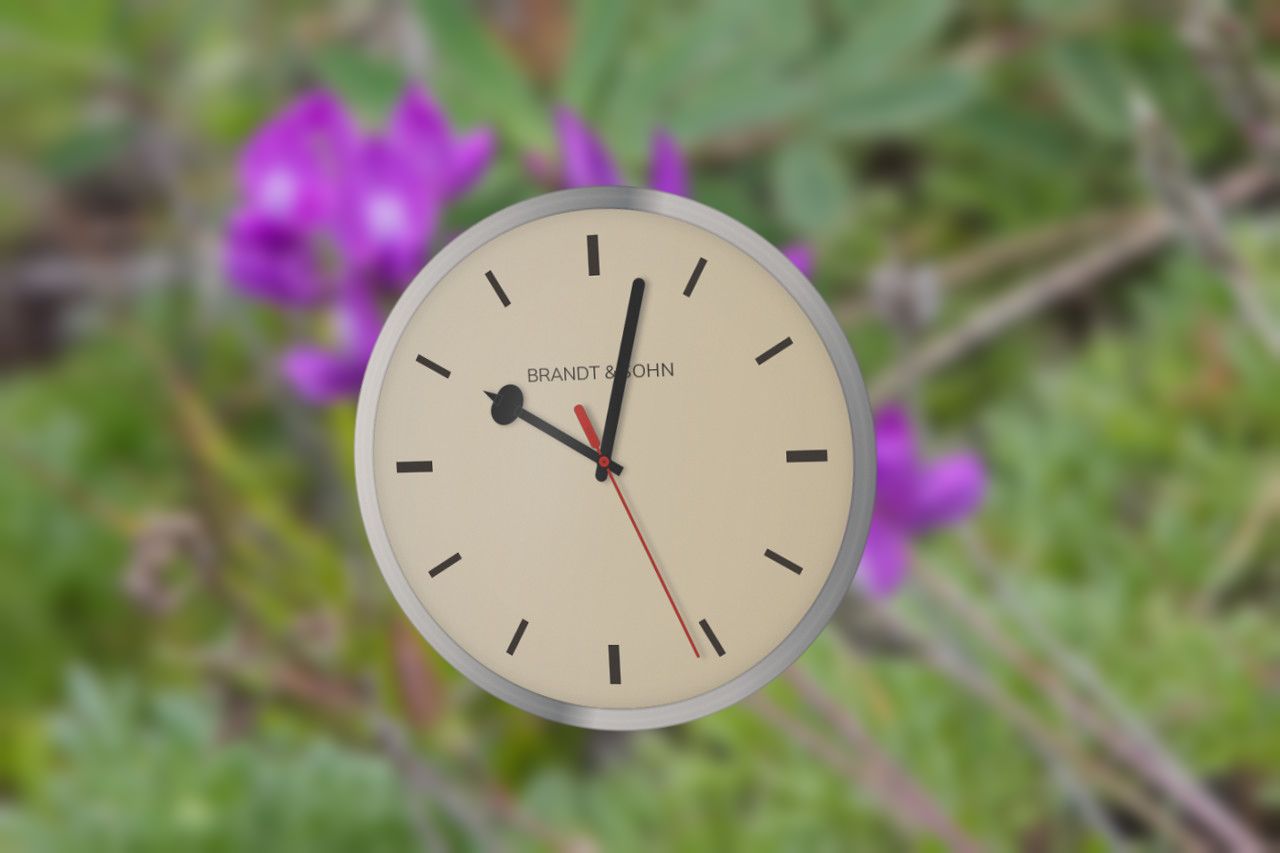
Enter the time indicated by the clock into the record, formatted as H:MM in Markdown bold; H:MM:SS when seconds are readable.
**10:02:26**
